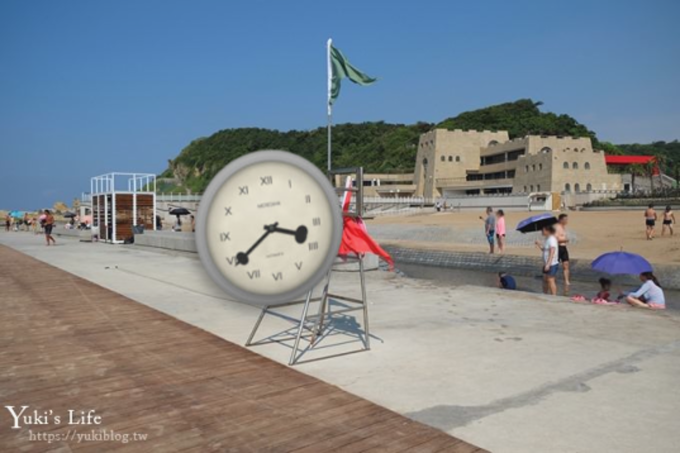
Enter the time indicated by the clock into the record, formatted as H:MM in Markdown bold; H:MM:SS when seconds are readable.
**3:39**
